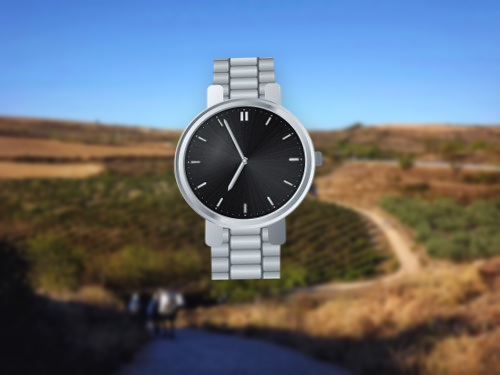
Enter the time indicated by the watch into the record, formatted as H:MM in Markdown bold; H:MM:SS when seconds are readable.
**6:56**
